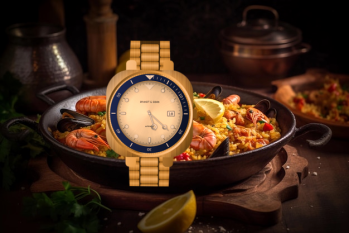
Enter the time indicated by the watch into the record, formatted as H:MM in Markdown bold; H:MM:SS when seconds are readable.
**5:22**
